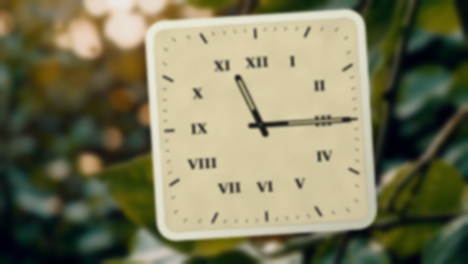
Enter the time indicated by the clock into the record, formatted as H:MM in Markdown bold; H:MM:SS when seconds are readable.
**11:15**
